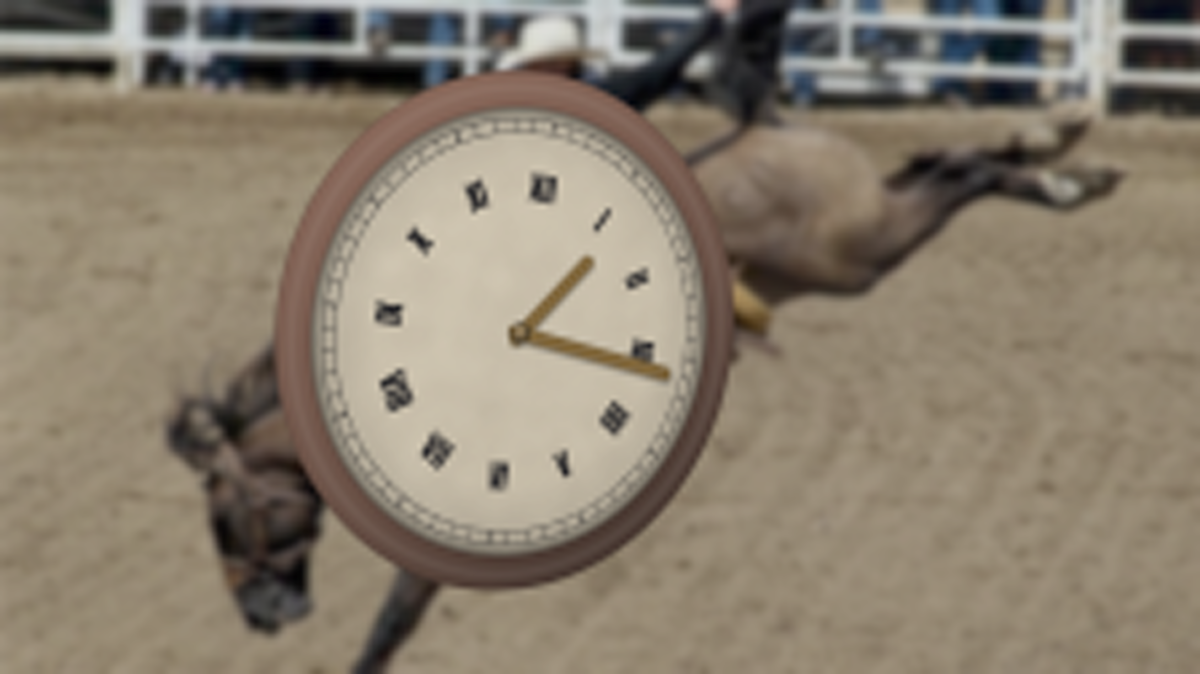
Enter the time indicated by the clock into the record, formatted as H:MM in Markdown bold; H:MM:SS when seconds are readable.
**1:16**
